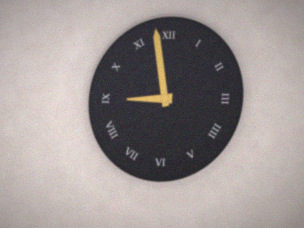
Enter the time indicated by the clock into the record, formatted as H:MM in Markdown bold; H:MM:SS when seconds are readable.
**8:58**
